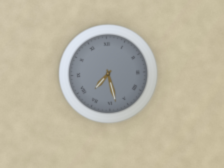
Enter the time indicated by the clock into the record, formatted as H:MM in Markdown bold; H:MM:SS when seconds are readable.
**7:28**
